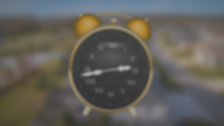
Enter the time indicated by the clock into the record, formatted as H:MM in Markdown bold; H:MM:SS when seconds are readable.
**2:43**
